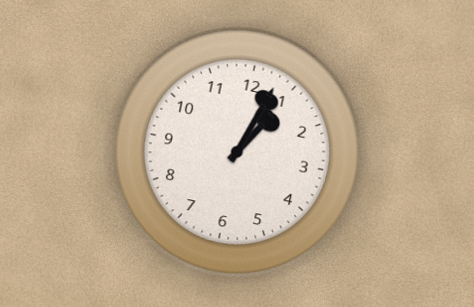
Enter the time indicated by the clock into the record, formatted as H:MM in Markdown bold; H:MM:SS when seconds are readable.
**1:03**
